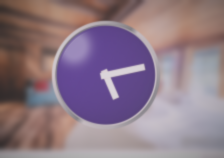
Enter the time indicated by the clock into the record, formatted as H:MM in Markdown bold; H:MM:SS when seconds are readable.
**5:13**
